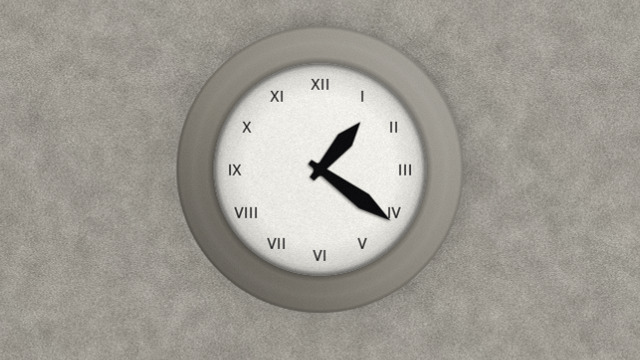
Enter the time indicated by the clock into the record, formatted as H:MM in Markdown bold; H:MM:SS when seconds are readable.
**1:21**
